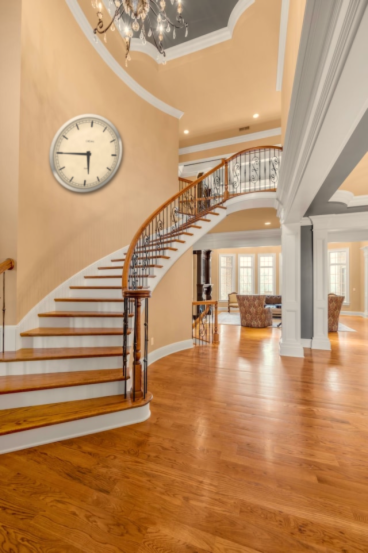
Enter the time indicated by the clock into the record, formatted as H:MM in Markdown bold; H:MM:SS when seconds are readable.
**5:45**
